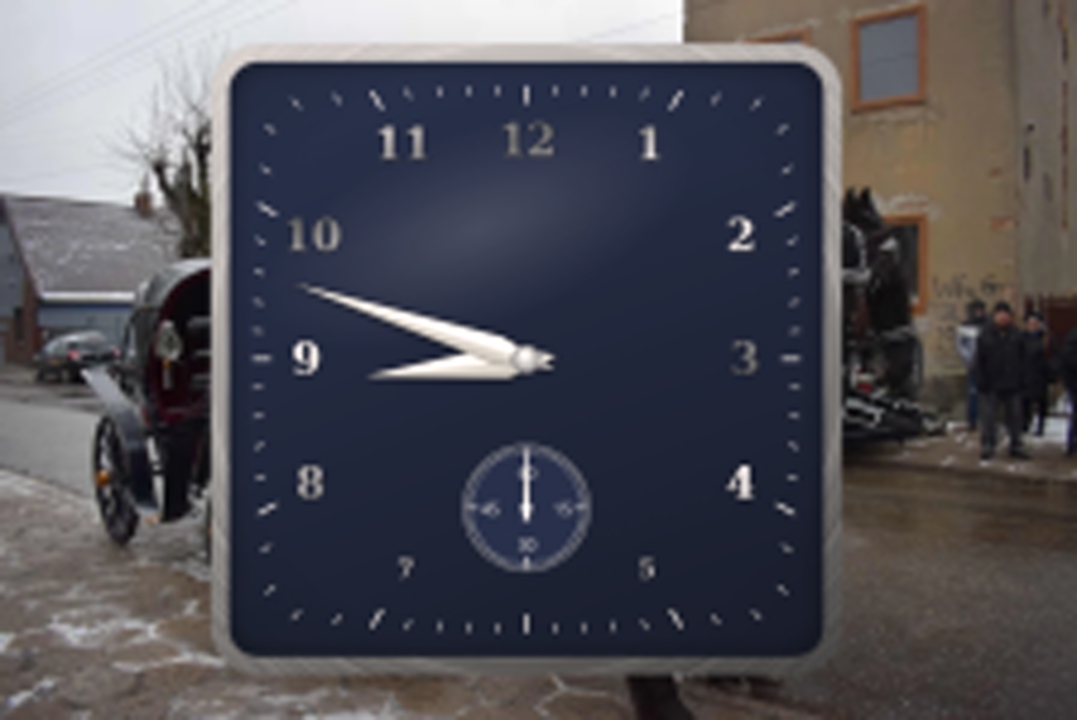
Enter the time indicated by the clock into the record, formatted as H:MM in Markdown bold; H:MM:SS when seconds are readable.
**8:48**
